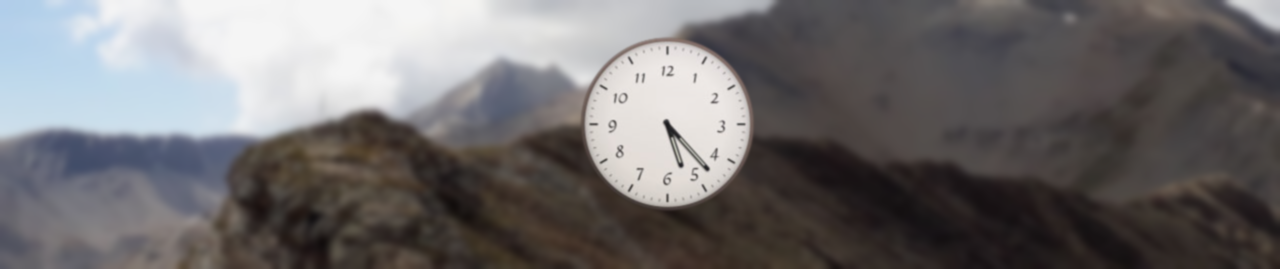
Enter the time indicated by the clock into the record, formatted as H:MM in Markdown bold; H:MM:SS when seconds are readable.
**5:23**
